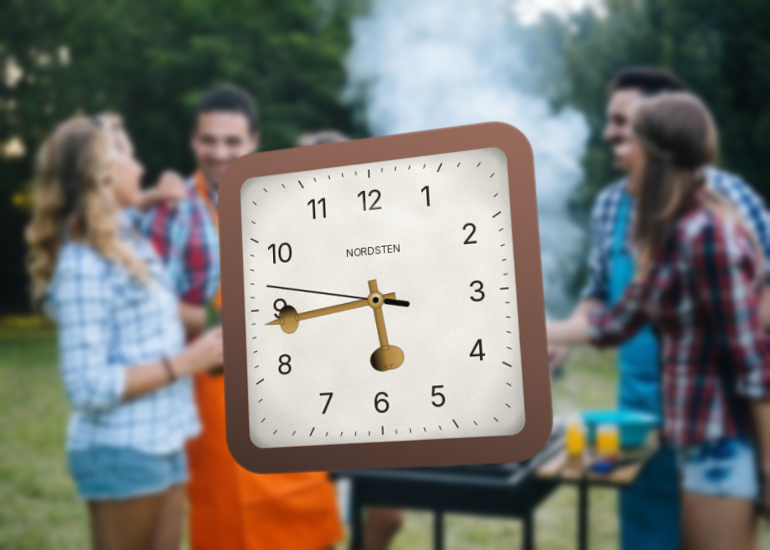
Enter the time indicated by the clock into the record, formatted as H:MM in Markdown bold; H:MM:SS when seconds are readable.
**5:43:47**
